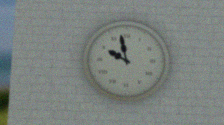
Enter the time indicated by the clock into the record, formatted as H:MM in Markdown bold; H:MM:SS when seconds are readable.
**9:58**
